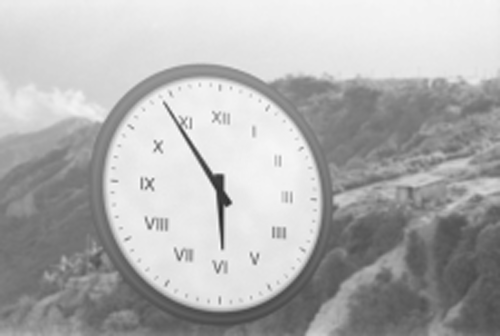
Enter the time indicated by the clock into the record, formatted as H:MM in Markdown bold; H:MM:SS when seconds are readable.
**5:54**
